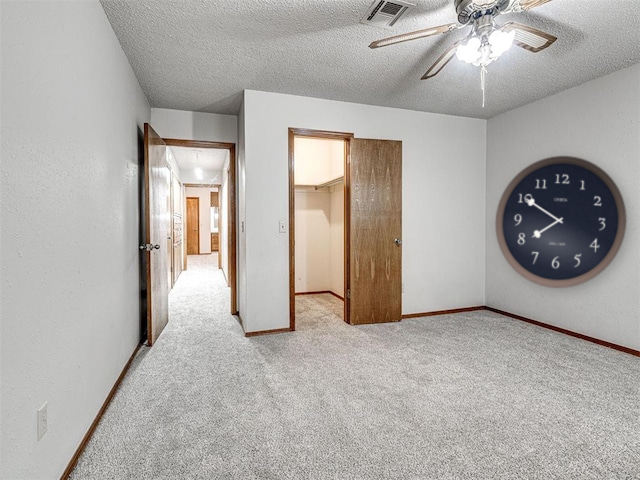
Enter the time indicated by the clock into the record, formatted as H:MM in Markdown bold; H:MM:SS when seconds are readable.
**7:50**
